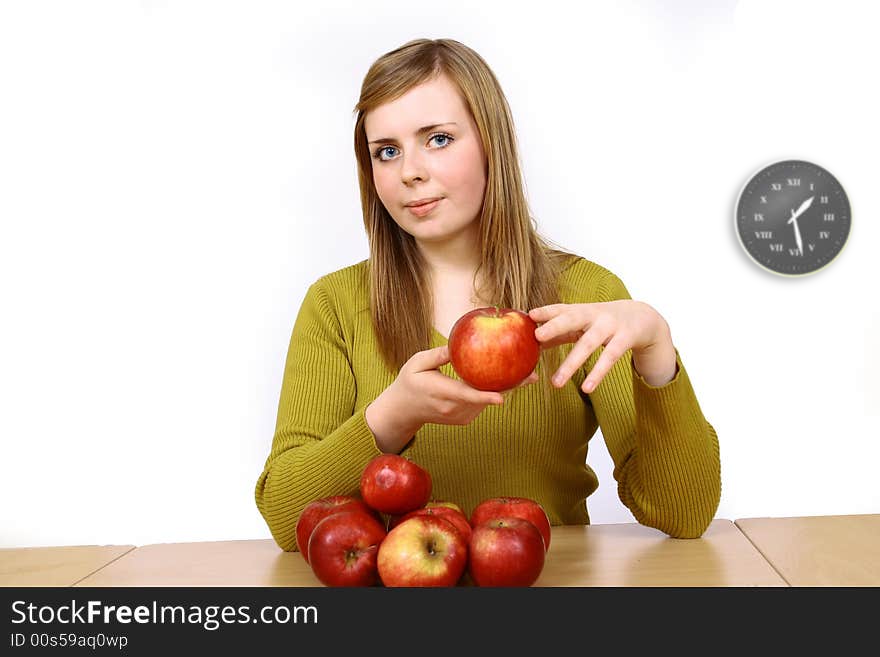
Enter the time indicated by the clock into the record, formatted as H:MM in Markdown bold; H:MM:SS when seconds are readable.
**1:28**
